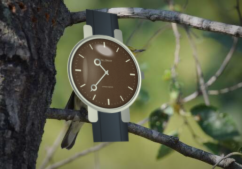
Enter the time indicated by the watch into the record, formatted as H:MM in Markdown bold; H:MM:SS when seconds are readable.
**10:37**
